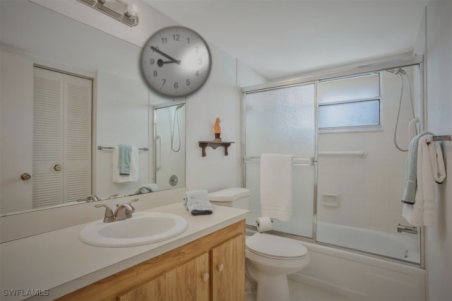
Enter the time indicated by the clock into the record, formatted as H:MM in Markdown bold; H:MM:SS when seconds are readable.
**8:50**
